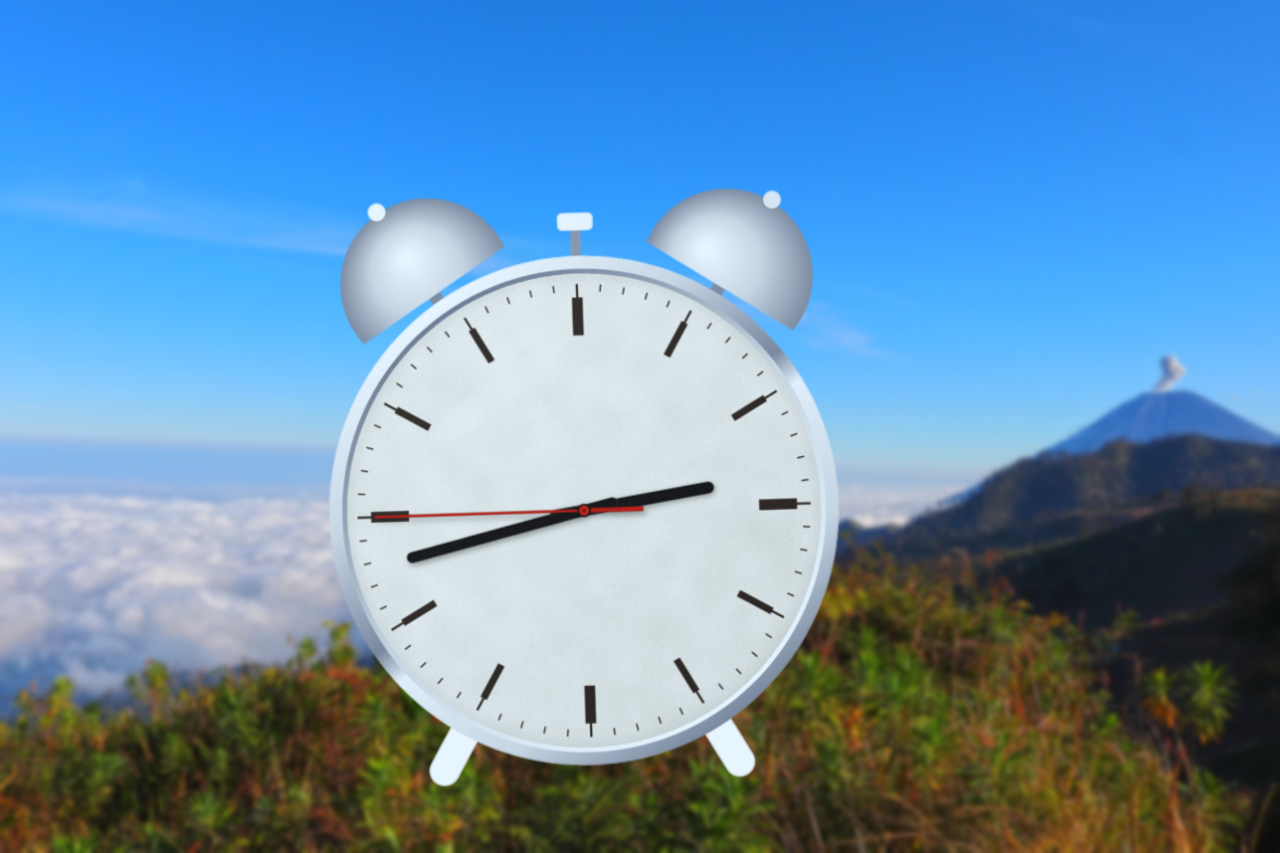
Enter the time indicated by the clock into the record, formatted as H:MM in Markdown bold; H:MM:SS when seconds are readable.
**2:42:45**
